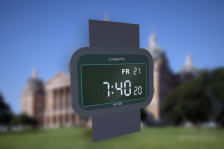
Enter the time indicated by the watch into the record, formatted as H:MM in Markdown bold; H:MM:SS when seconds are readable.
**7:40:20**
